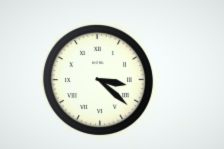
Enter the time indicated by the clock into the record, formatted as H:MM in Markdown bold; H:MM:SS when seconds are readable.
**3:22**
